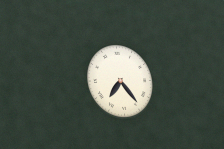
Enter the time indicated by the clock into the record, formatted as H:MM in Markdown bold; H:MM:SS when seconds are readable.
**7:24**
